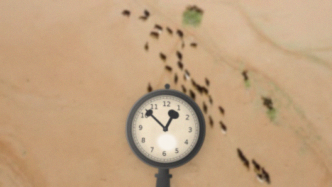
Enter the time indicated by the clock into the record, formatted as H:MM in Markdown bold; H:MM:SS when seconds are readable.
**12:52**
